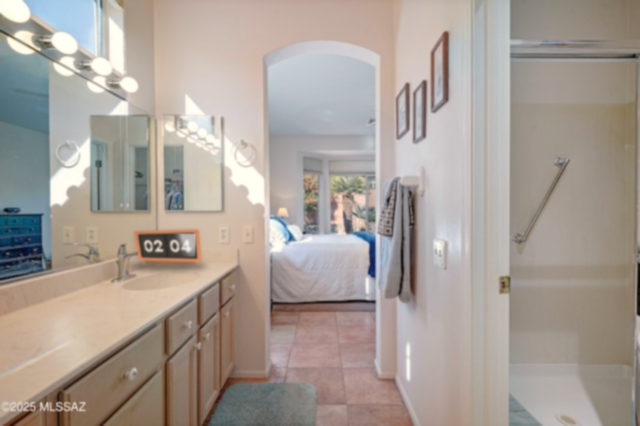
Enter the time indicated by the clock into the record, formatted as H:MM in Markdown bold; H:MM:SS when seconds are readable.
**2:04**
